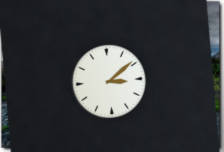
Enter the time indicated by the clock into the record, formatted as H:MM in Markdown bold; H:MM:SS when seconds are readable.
**3:09**
